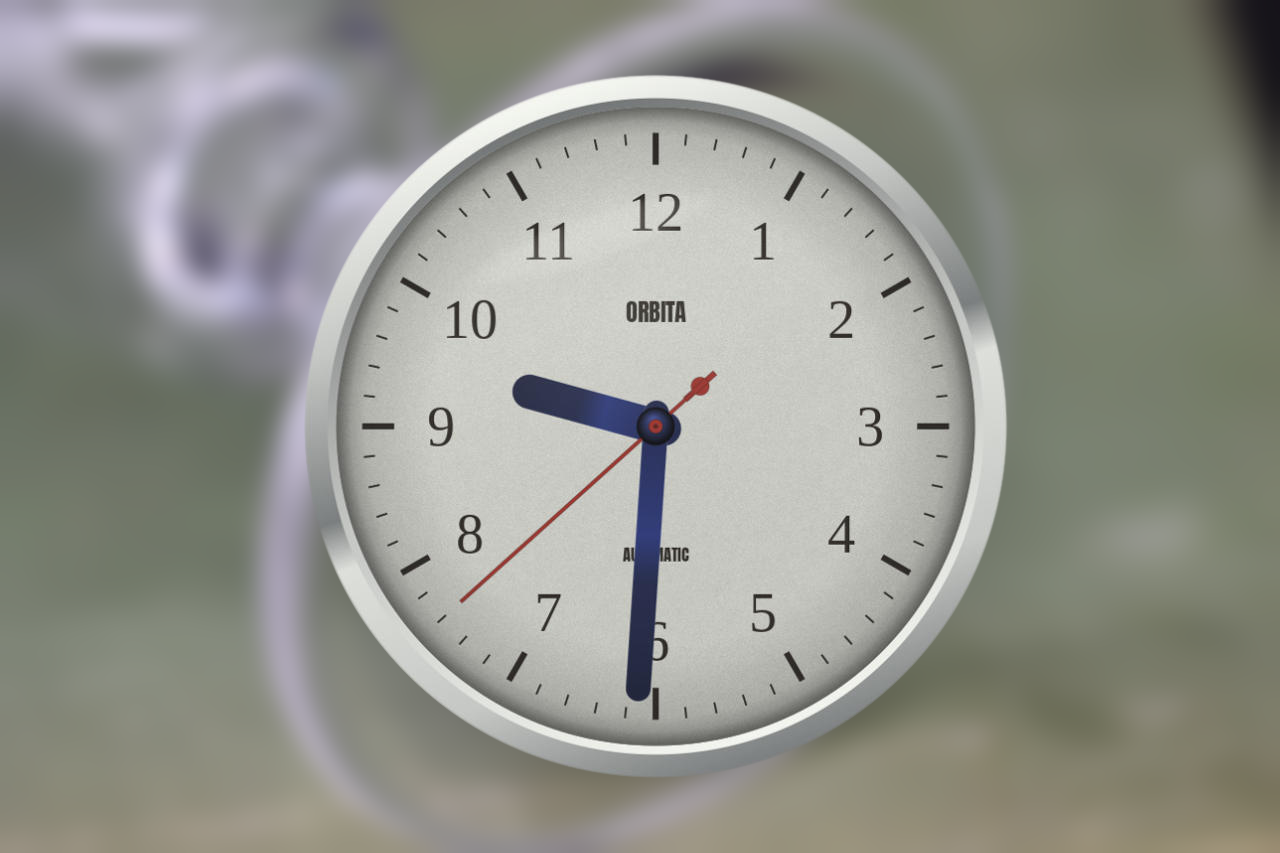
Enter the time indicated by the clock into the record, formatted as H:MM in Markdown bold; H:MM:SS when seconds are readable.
**9:30:38**
